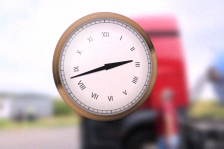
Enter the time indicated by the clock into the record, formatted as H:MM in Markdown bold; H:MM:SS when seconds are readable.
**2:43**
